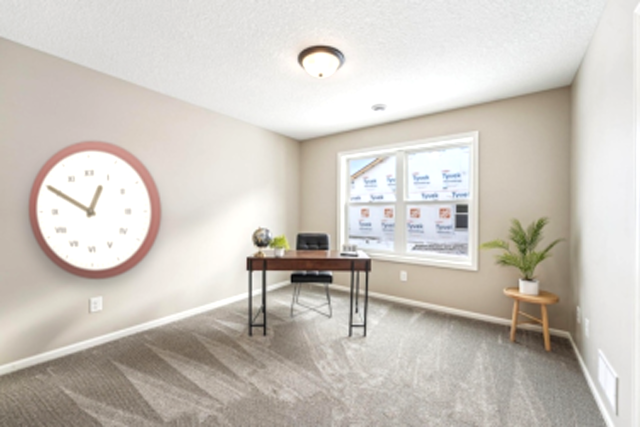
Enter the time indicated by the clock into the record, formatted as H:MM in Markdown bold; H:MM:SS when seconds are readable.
**12:50**
